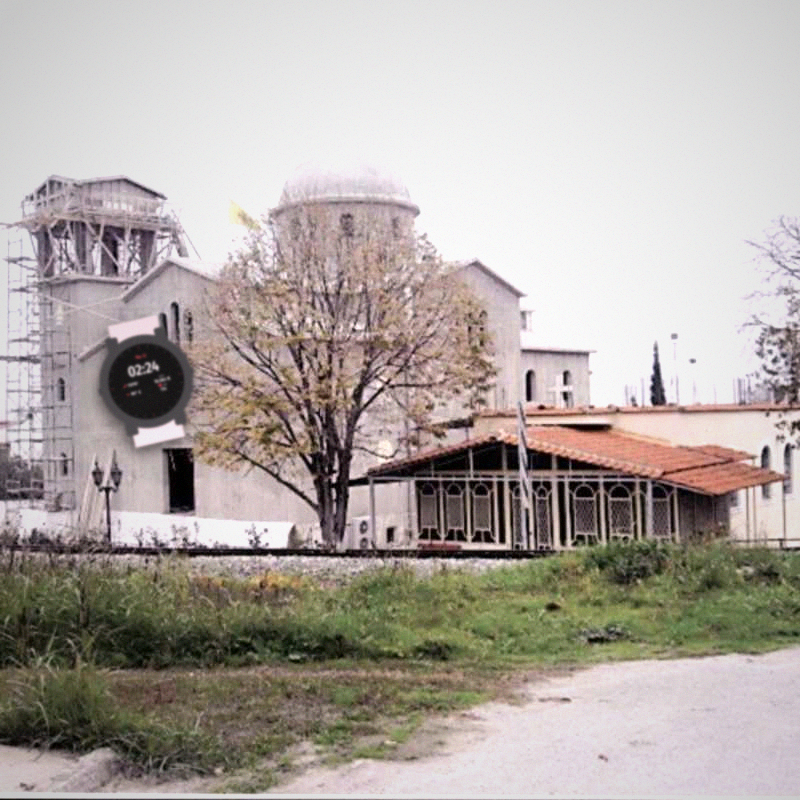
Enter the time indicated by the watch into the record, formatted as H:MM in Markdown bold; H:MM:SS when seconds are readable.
**2:24**
